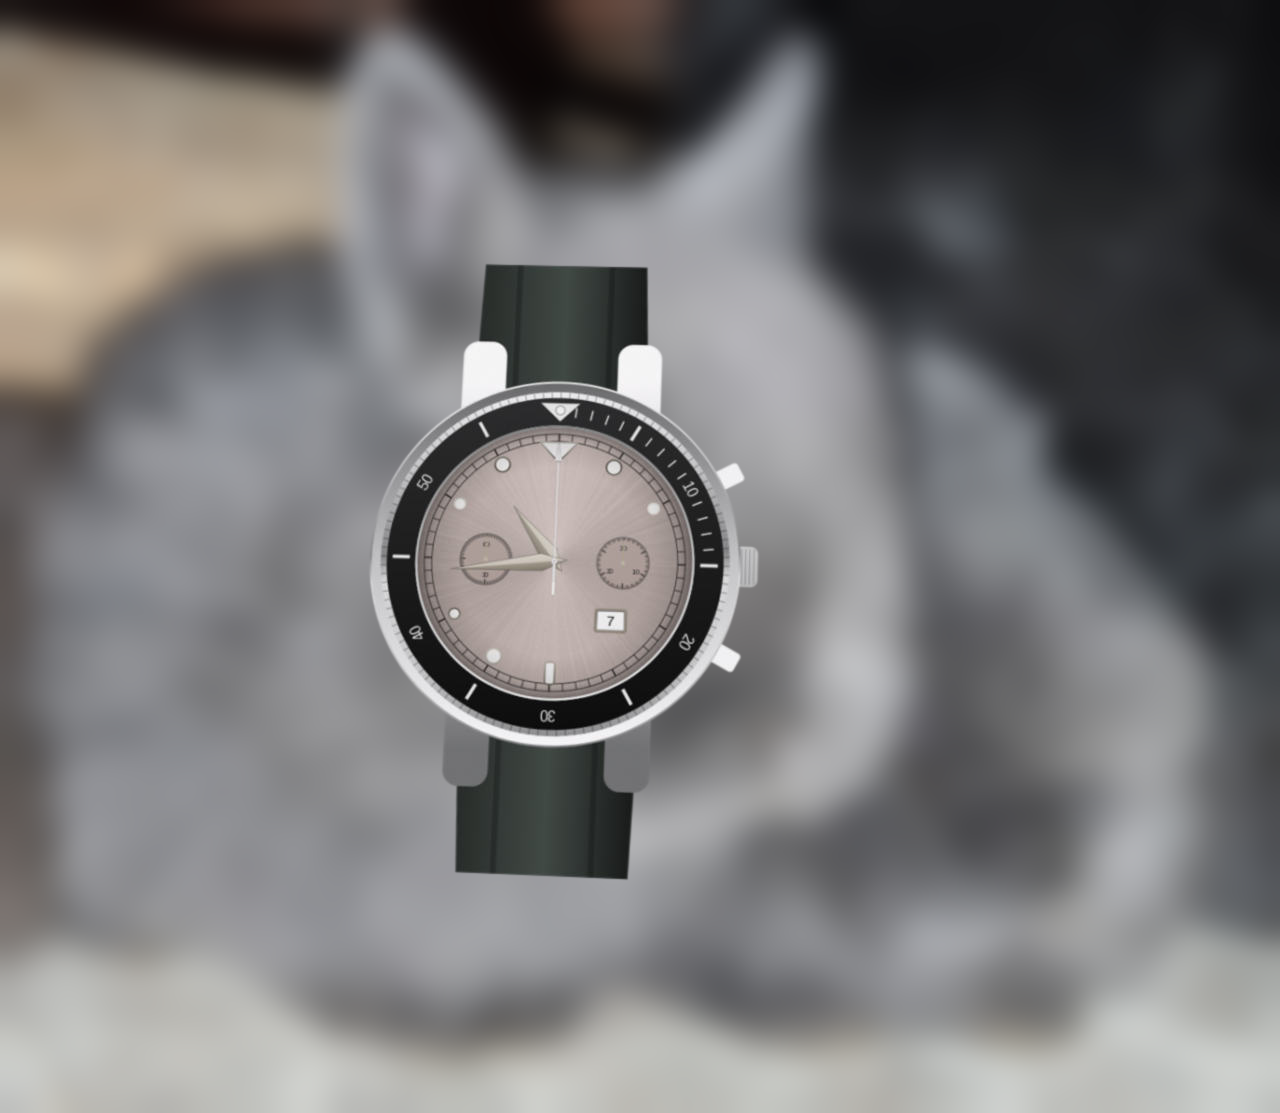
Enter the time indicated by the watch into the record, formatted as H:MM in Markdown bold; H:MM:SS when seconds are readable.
**10:44**
